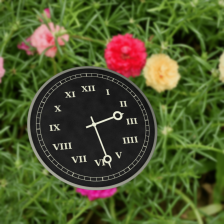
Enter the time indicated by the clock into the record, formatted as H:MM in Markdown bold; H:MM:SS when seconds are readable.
**2:28**
